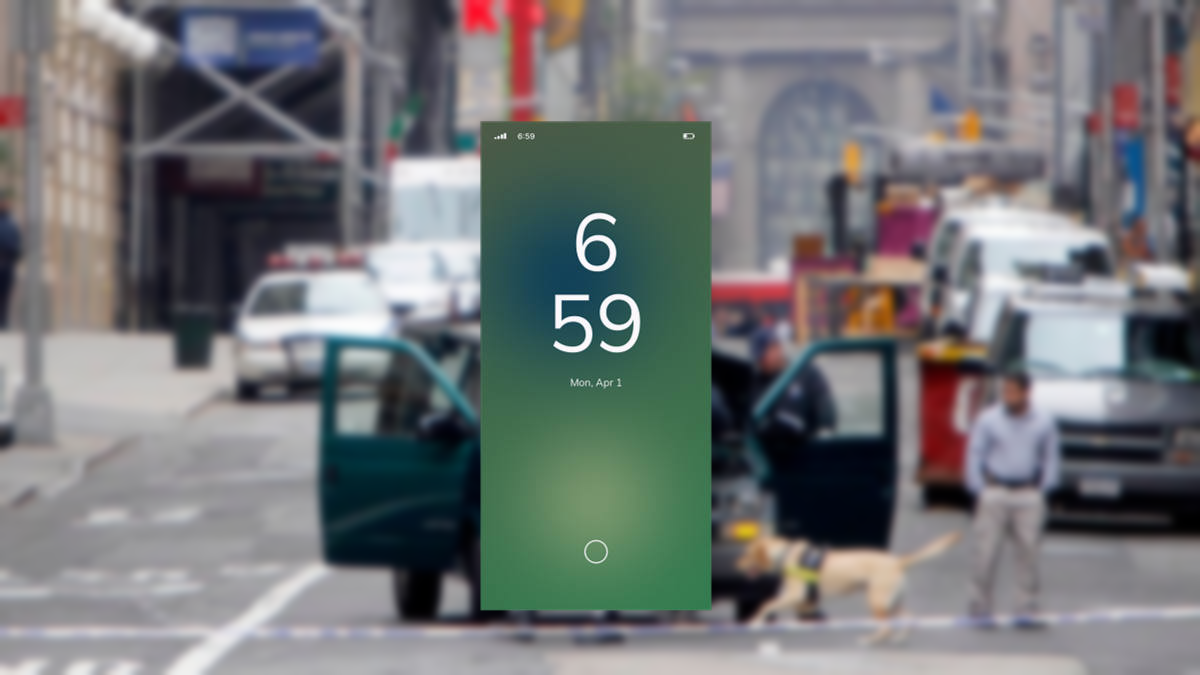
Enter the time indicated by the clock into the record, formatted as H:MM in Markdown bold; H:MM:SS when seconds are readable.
**6:59**
